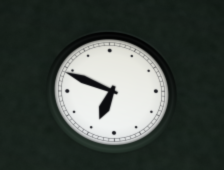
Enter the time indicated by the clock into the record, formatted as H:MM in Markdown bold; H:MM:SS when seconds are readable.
**6:49**
